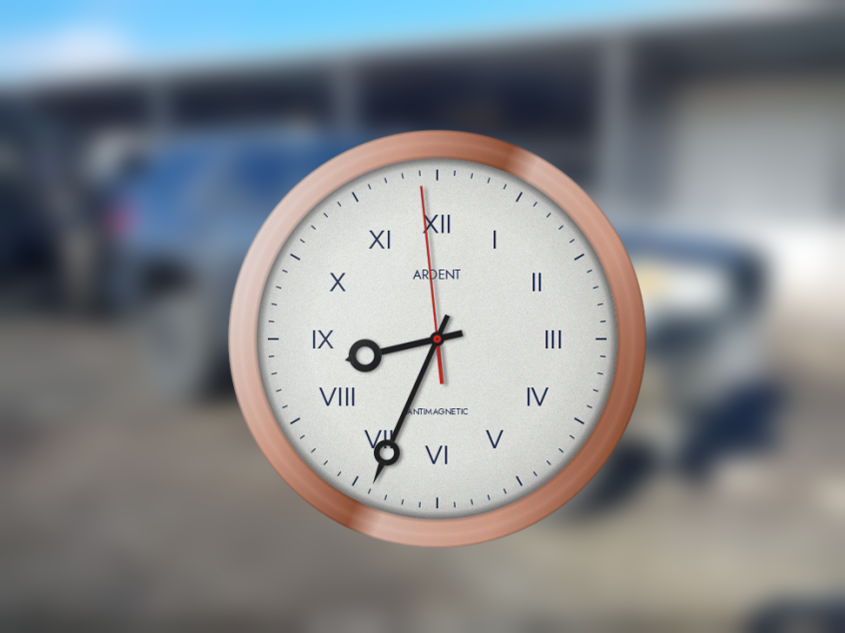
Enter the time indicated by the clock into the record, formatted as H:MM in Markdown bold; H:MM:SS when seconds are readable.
**8:33:59**
